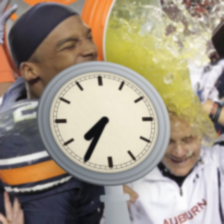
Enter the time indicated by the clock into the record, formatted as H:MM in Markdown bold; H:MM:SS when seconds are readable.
**7:35**
